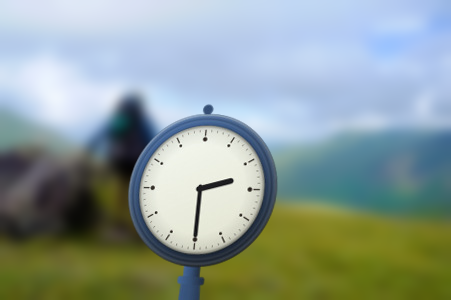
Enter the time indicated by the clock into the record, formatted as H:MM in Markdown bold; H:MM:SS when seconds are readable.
**2:30**
